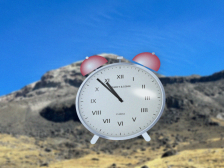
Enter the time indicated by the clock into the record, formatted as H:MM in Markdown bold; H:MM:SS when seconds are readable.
**10:53**
